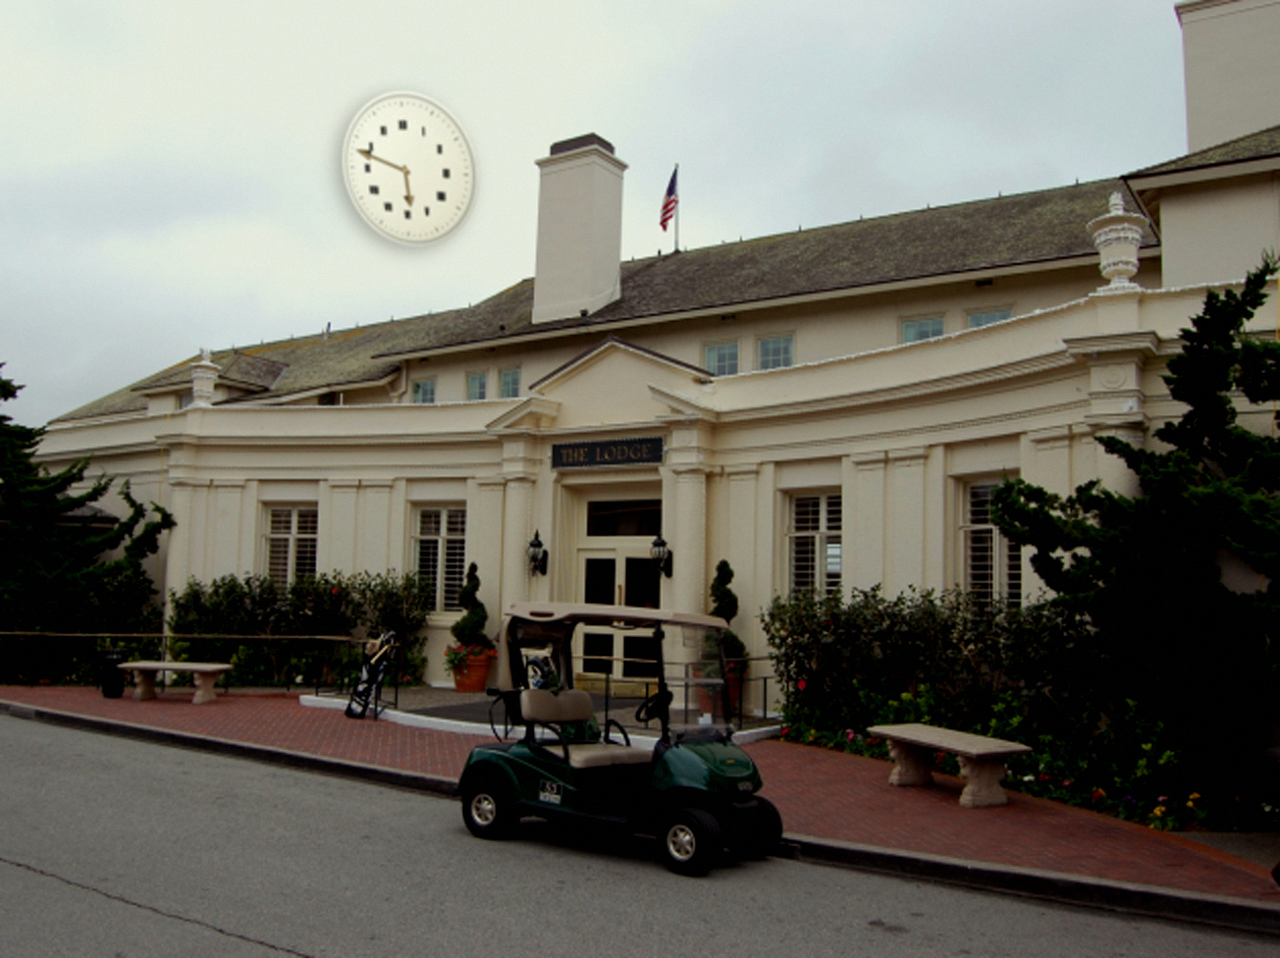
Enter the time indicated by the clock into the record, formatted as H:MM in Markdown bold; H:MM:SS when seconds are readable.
**5:48**
